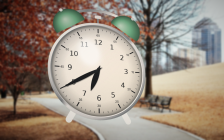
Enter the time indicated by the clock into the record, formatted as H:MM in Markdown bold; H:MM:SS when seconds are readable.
**6:40**
